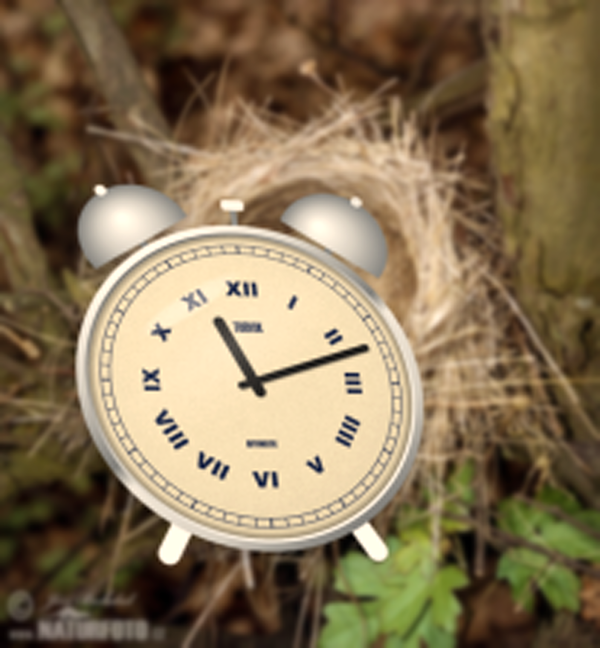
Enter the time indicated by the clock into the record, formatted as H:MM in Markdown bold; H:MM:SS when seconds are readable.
**11:12**
